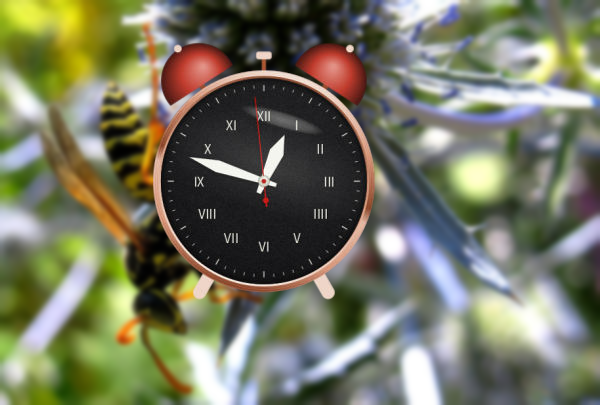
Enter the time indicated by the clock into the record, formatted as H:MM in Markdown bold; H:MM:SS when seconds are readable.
**12:47:59**
